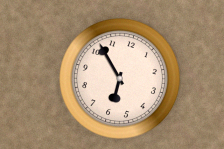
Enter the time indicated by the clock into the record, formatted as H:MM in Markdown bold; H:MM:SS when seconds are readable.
**5:52**
